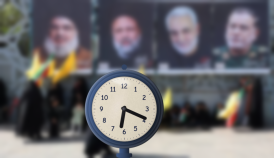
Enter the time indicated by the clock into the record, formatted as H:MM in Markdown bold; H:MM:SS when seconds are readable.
**6:19**
